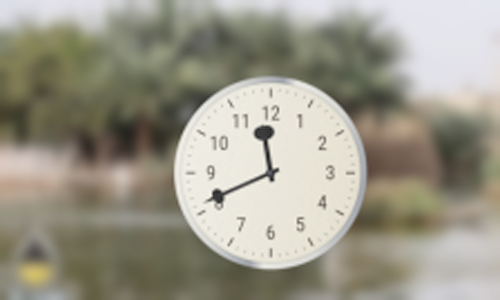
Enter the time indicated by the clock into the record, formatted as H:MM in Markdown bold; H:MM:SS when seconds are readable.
**11:41**
